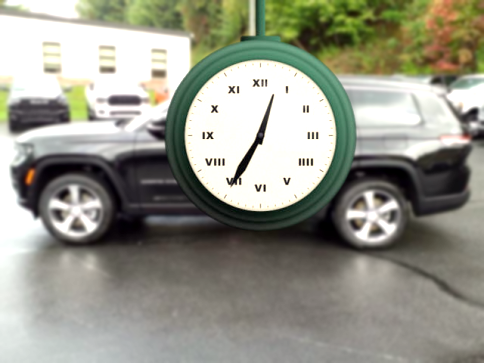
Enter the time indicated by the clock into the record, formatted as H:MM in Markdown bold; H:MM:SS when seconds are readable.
**12:35**
